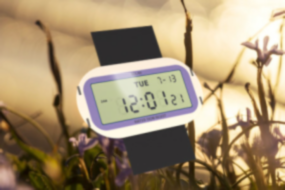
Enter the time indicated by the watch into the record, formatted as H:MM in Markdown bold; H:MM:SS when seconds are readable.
**12:01:21**
